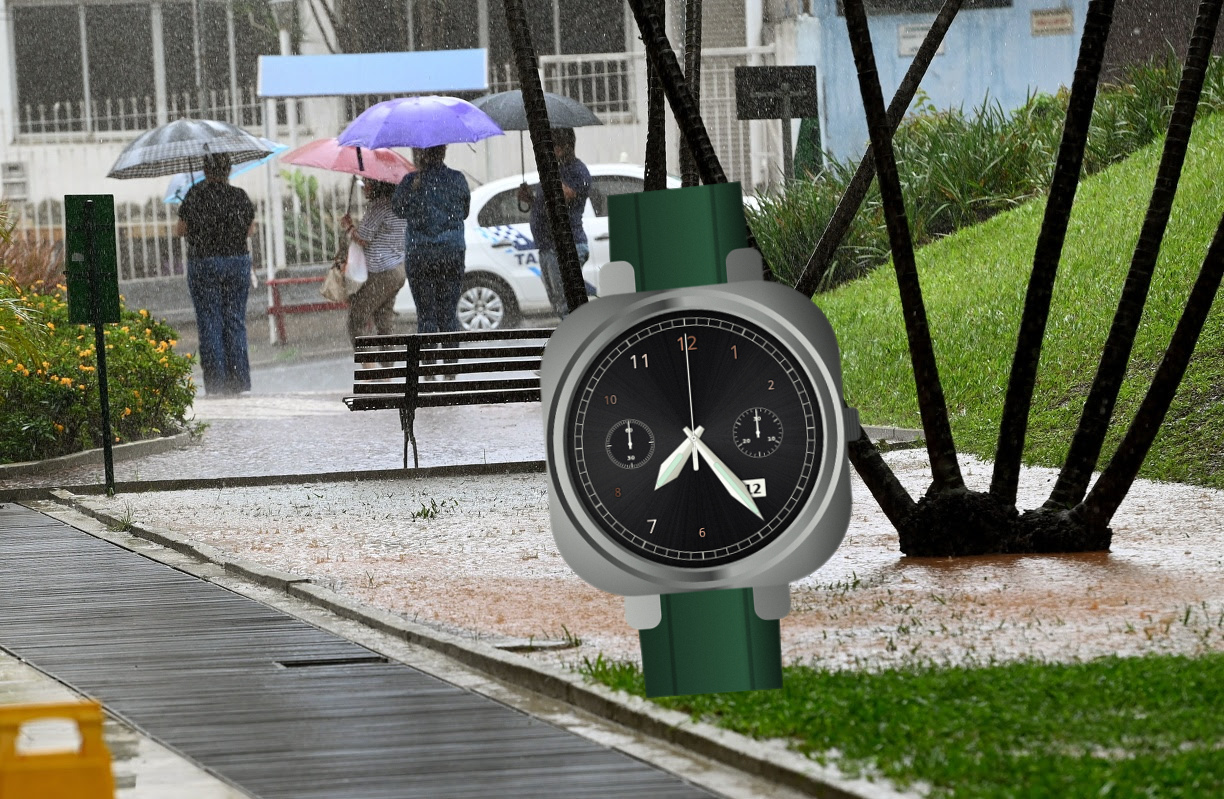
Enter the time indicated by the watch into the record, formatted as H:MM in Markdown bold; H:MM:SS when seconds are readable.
**7:24**
